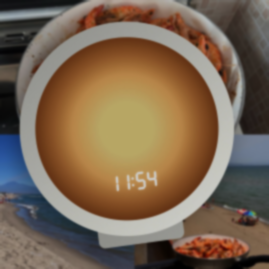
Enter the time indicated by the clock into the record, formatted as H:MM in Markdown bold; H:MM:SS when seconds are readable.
**11:54**
